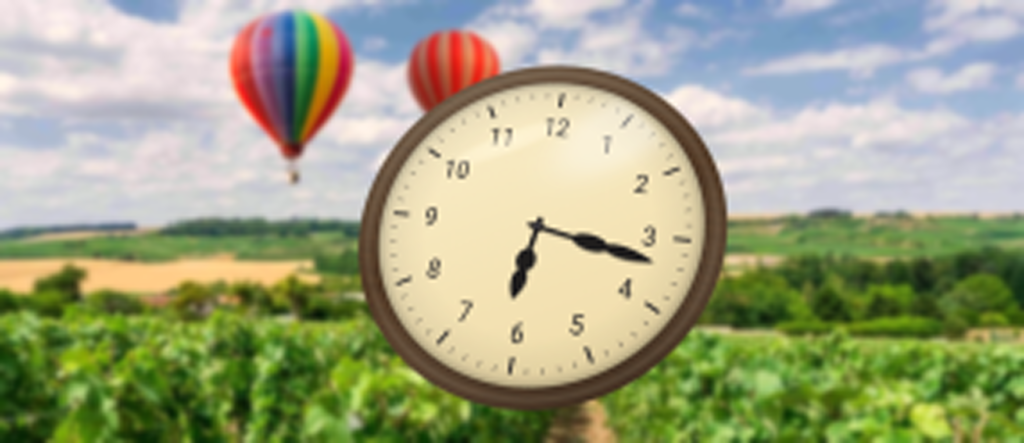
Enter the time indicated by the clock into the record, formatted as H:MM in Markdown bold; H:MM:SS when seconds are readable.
**6:17**
